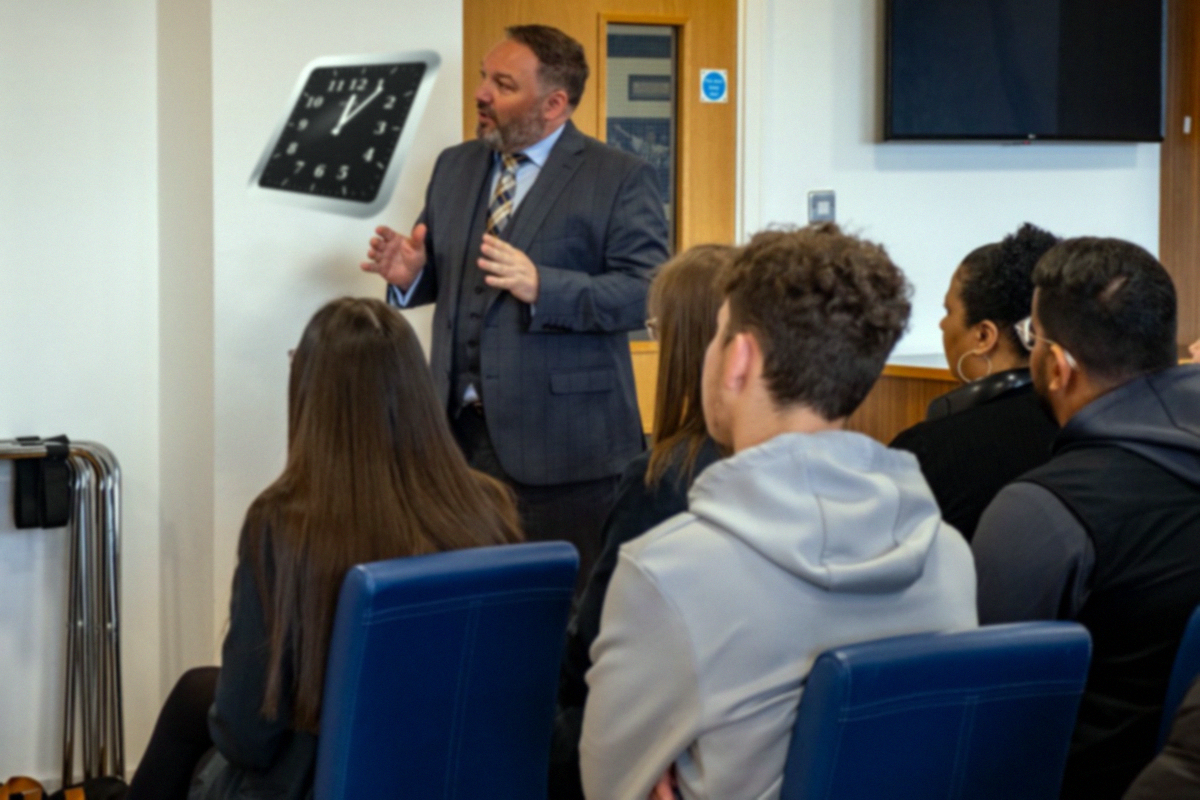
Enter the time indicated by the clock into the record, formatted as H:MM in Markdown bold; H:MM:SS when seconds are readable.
**12:06**
